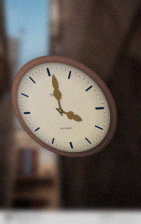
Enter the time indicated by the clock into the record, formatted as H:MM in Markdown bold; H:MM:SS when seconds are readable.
**4:01**
